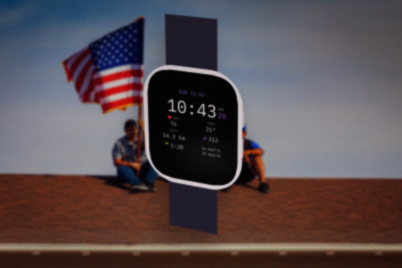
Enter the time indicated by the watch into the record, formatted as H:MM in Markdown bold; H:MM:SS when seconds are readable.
**10:43**
